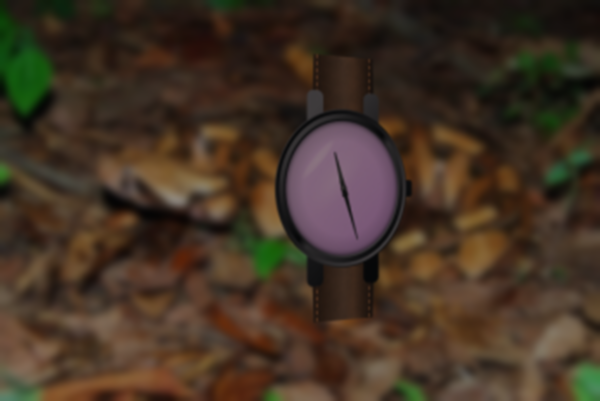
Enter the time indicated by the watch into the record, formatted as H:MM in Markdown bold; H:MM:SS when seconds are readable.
**11:27**
